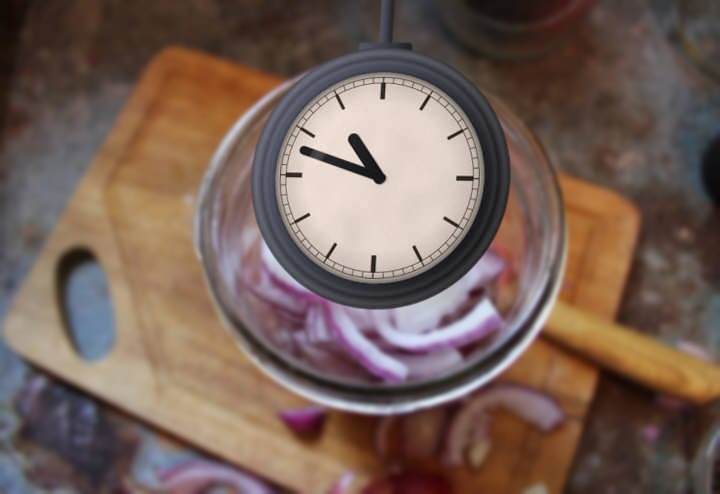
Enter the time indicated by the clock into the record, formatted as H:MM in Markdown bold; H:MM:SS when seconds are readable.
**10:48**
